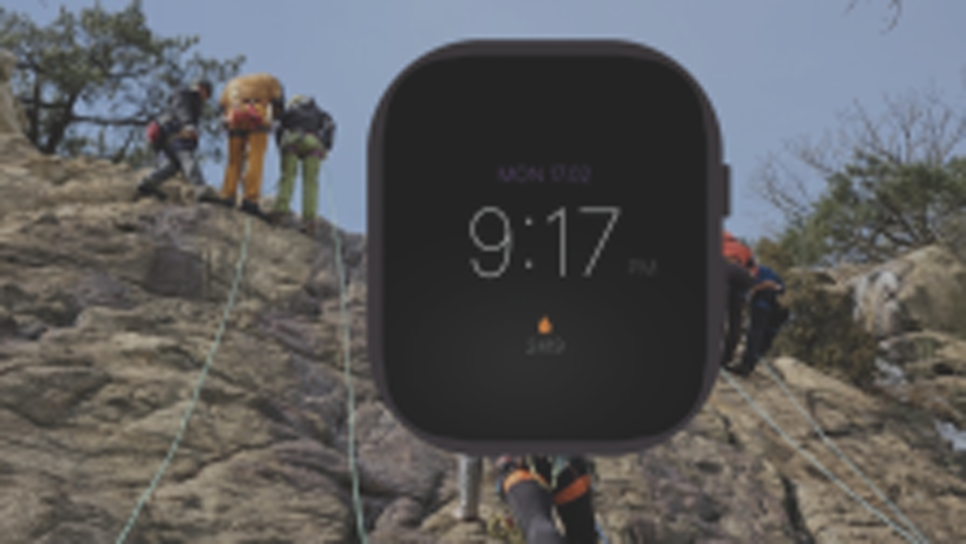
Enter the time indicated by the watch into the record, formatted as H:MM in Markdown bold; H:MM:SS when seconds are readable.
**9:17**
